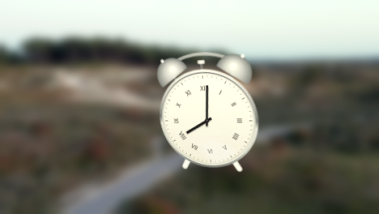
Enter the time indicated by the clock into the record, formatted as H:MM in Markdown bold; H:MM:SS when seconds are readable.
**8:01**
